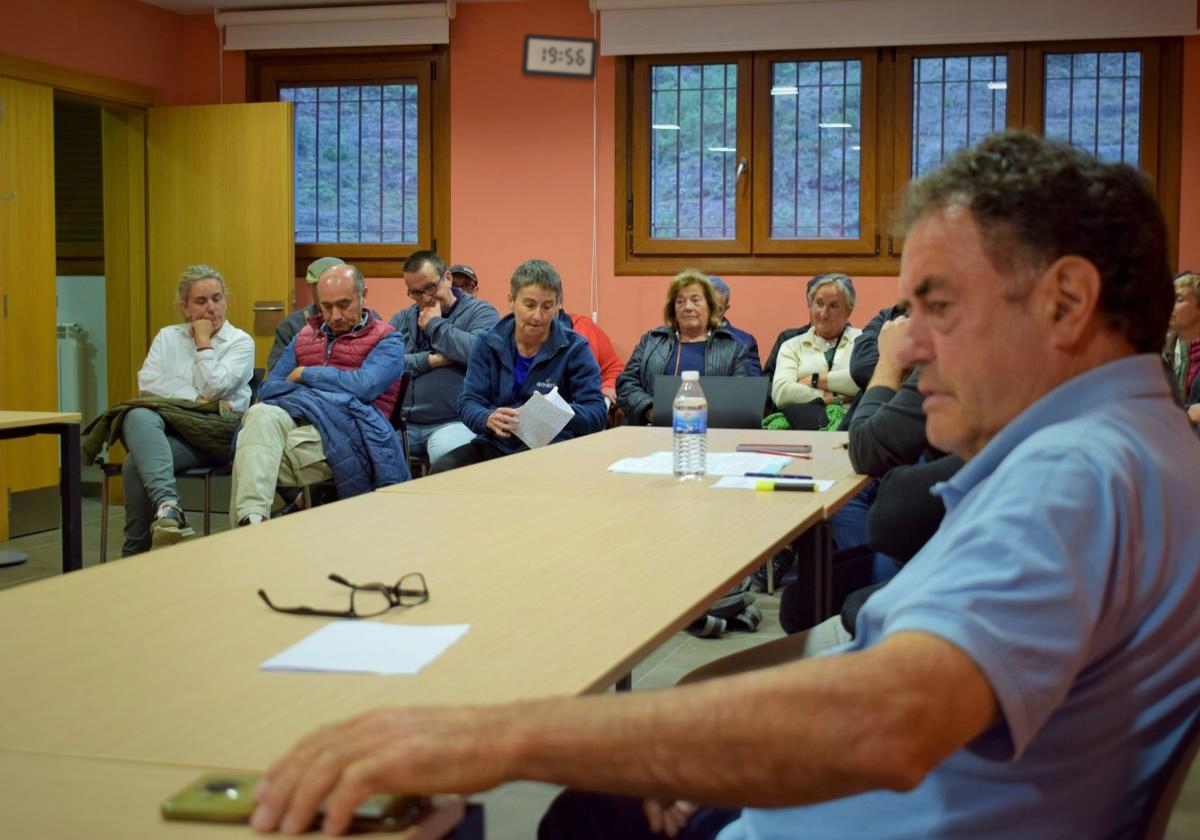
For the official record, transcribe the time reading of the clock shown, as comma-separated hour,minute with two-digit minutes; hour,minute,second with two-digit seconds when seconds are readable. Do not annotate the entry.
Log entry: 19,56
